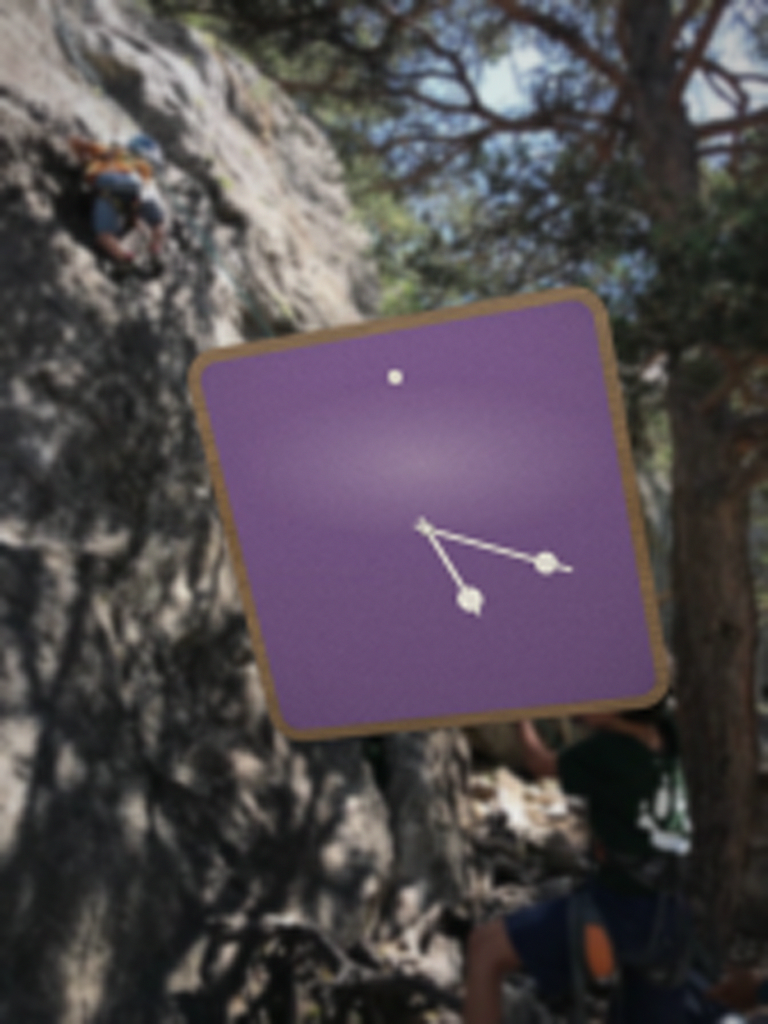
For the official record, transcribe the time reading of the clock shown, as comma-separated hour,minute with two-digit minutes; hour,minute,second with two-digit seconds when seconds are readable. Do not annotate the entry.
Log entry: 5,19
